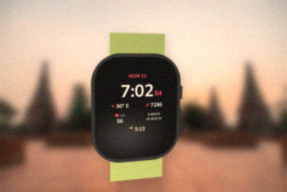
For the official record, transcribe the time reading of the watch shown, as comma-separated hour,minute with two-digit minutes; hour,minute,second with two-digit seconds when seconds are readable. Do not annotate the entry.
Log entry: 7,02
